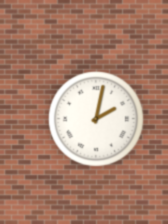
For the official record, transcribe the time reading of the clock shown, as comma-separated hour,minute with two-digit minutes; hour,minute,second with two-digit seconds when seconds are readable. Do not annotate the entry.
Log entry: 2,02
